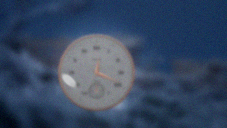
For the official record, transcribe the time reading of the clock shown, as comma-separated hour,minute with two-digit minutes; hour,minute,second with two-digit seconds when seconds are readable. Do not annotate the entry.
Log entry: 12,19
